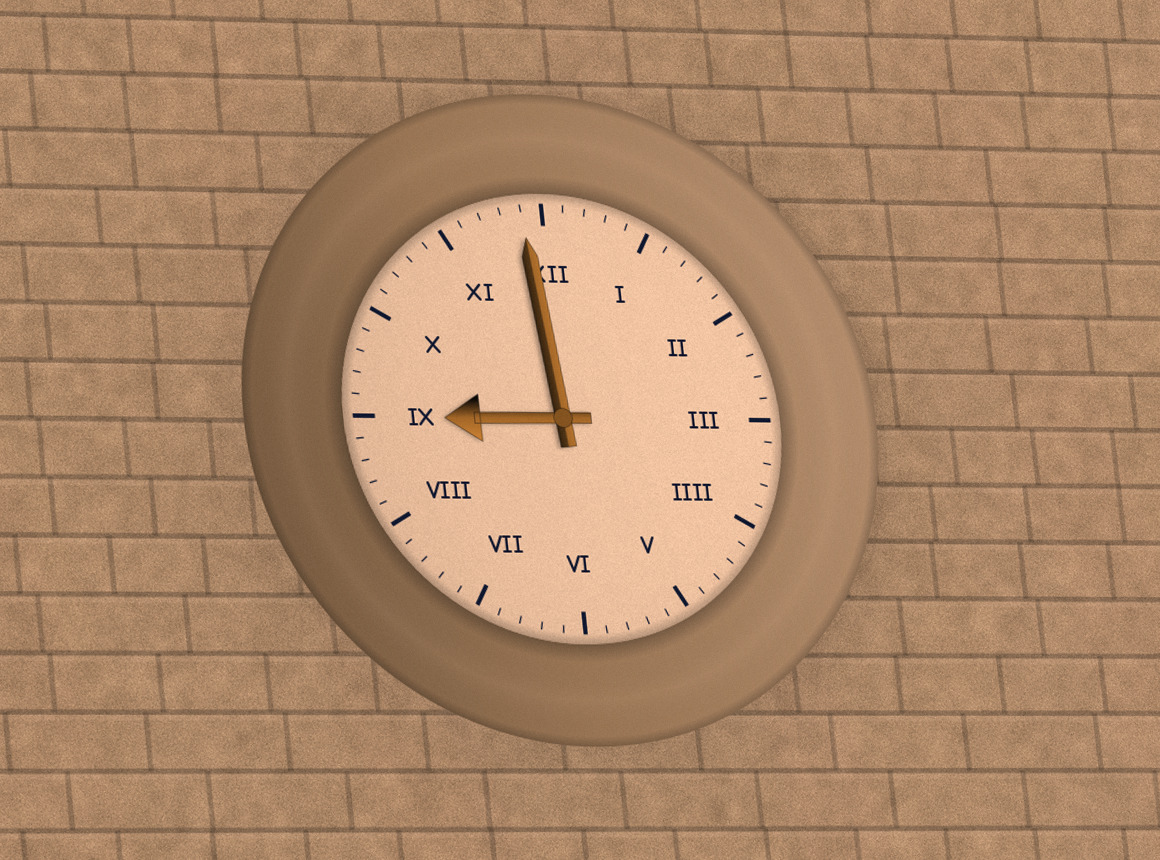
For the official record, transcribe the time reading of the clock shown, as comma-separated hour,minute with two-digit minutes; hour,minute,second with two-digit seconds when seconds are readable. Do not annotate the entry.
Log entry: 8,59
